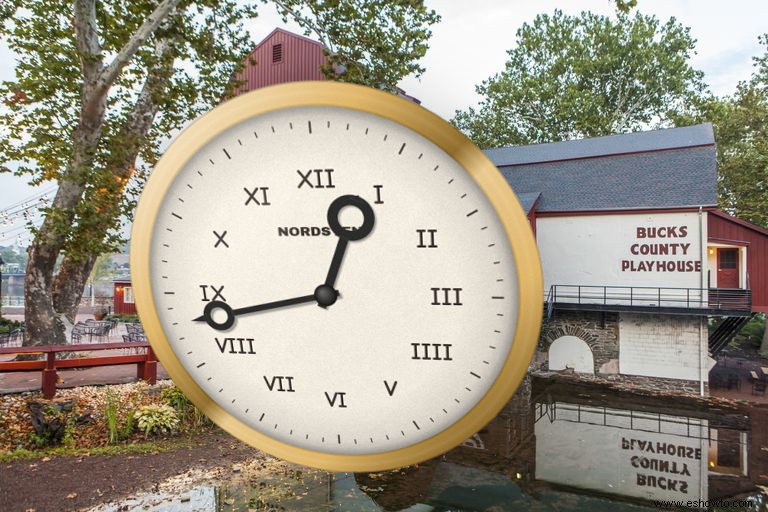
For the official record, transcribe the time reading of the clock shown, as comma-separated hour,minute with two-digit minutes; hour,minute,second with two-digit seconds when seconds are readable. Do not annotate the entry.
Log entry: 12,43
